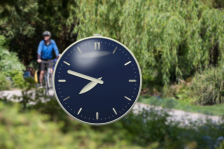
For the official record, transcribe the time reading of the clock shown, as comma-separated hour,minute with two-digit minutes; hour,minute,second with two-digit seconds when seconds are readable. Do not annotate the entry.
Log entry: 7,48
